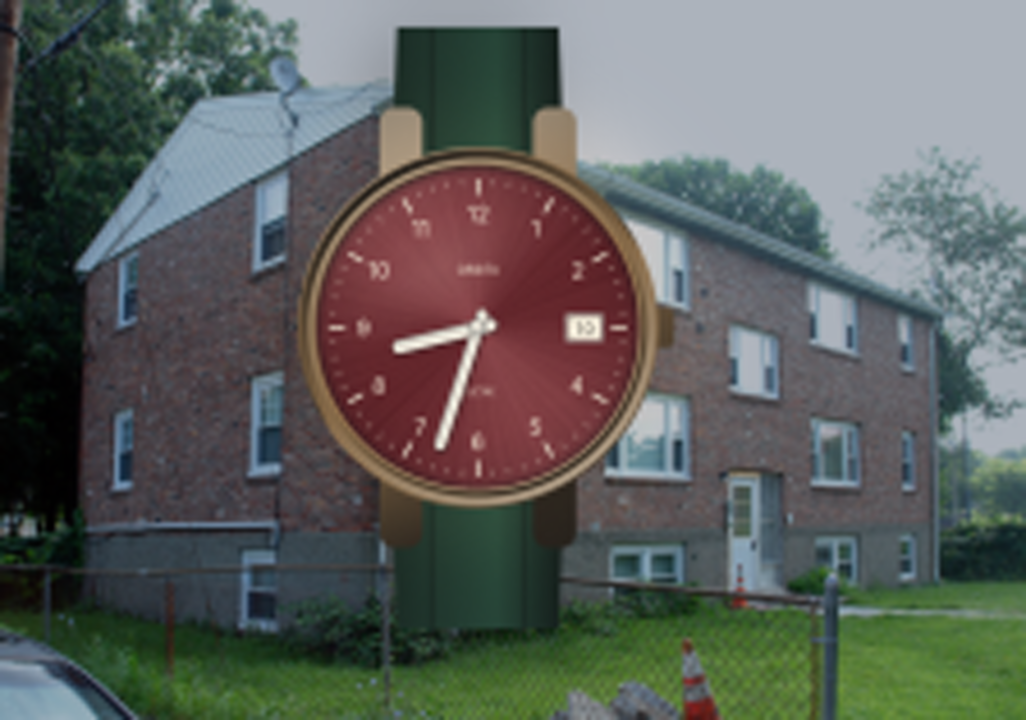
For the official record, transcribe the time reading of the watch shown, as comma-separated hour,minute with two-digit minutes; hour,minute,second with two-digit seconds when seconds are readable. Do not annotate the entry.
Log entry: 8,33
